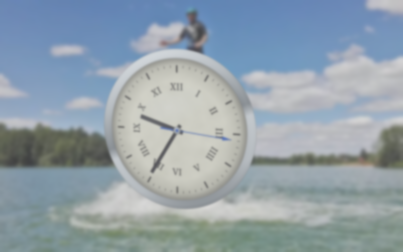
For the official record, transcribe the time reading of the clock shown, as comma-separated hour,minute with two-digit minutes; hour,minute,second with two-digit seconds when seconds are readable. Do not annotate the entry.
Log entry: 9,35,16
